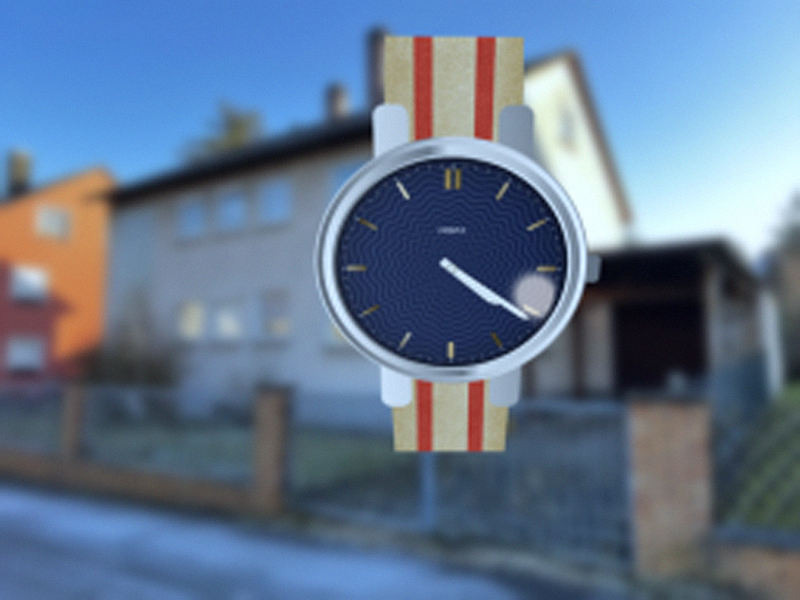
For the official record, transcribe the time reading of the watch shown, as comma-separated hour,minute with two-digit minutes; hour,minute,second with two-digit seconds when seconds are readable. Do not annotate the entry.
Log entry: 4,21
